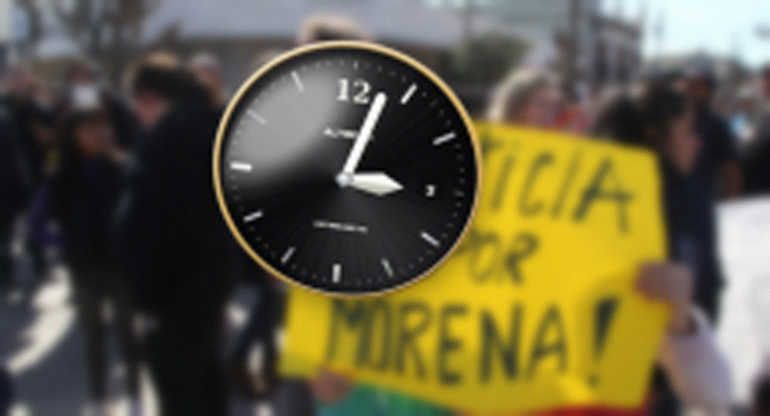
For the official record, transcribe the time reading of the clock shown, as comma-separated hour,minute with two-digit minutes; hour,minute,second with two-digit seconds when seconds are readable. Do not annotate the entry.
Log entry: 3,03
